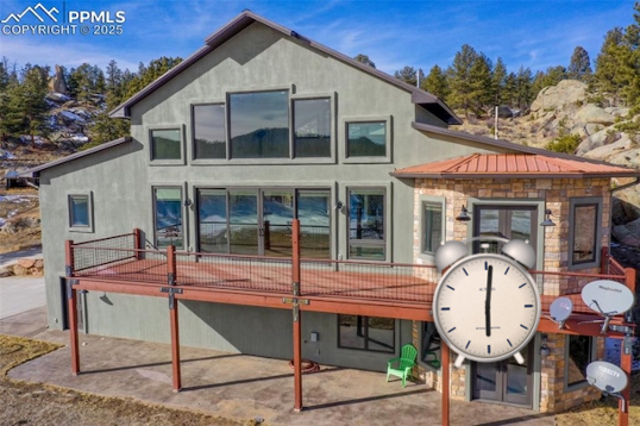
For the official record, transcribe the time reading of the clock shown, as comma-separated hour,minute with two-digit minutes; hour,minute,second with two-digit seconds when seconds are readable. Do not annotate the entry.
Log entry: 6,01
